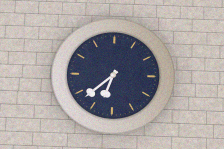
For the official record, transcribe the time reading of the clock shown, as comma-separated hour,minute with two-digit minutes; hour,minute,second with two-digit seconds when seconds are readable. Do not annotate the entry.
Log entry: 6,38
